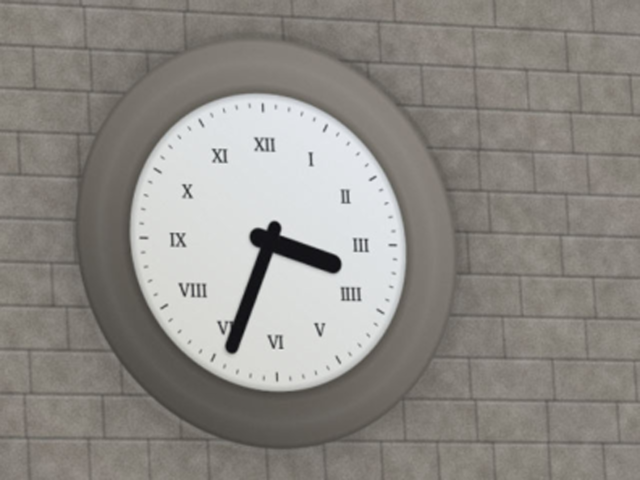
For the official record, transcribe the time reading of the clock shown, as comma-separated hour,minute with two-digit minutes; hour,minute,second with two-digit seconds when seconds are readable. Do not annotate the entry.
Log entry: 3,34
